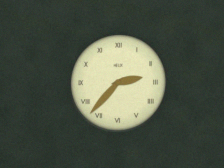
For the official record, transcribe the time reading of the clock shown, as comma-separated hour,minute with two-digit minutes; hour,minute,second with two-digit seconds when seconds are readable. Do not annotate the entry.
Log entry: 2,37
